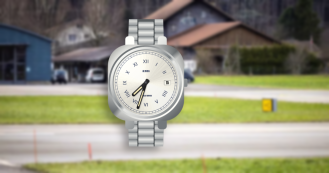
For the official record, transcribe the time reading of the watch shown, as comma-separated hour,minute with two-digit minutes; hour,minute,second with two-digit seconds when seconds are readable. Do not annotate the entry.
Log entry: 7,33
